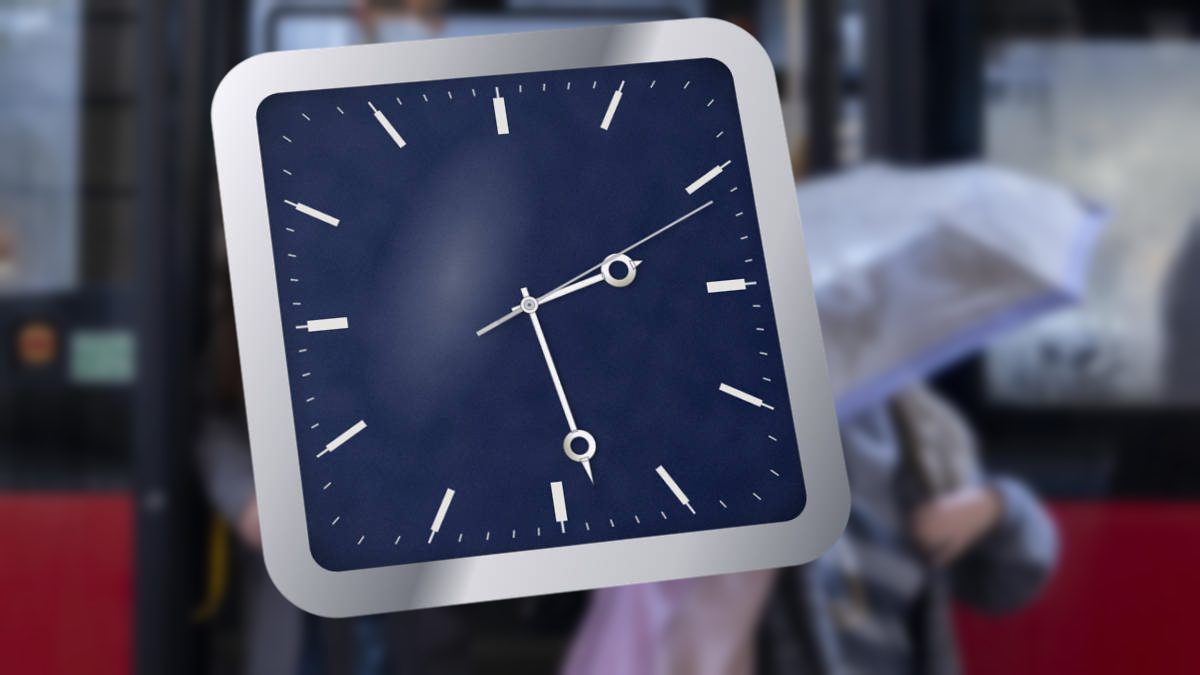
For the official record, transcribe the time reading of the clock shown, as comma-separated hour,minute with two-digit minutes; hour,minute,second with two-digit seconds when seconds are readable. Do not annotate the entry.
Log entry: 2,28,11
